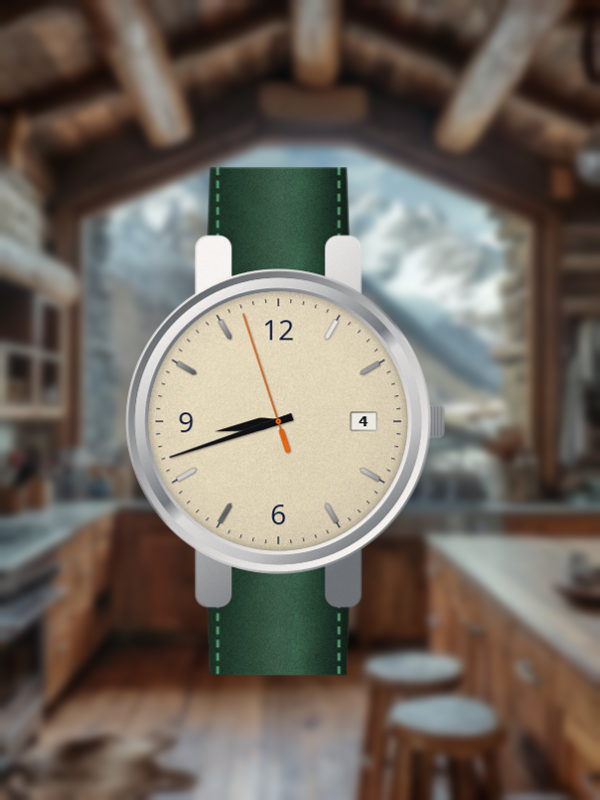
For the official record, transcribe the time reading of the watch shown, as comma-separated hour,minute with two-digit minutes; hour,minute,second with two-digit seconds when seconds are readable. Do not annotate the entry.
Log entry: 8,41,57
